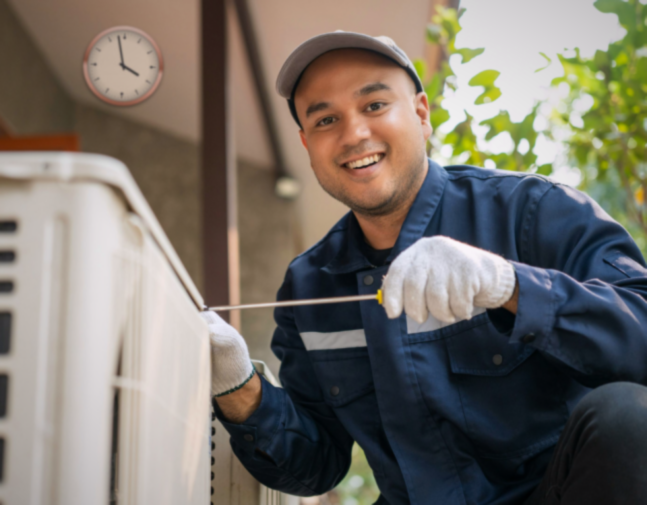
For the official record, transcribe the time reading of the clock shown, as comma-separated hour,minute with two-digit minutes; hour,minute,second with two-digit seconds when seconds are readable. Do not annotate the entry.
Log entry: 3,58
